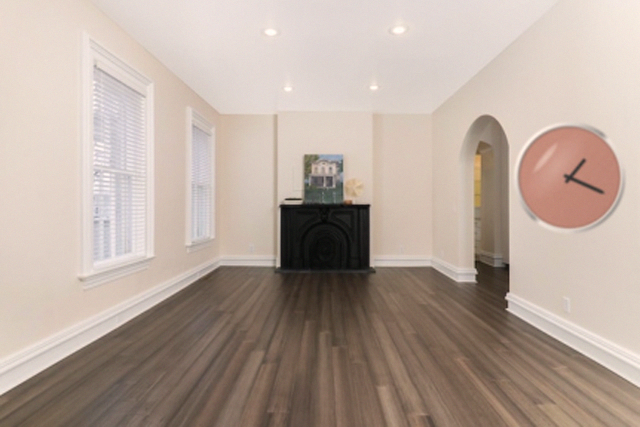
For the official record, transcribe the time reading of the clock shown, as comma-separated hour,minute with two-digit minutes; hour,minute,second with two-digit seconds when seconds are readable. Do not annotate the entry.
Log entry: 1,19
